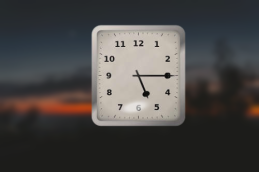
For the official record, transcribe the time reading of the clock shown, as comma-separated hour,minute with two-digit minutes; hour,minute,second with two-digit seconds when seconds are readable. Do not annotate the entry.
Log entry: 5,15
